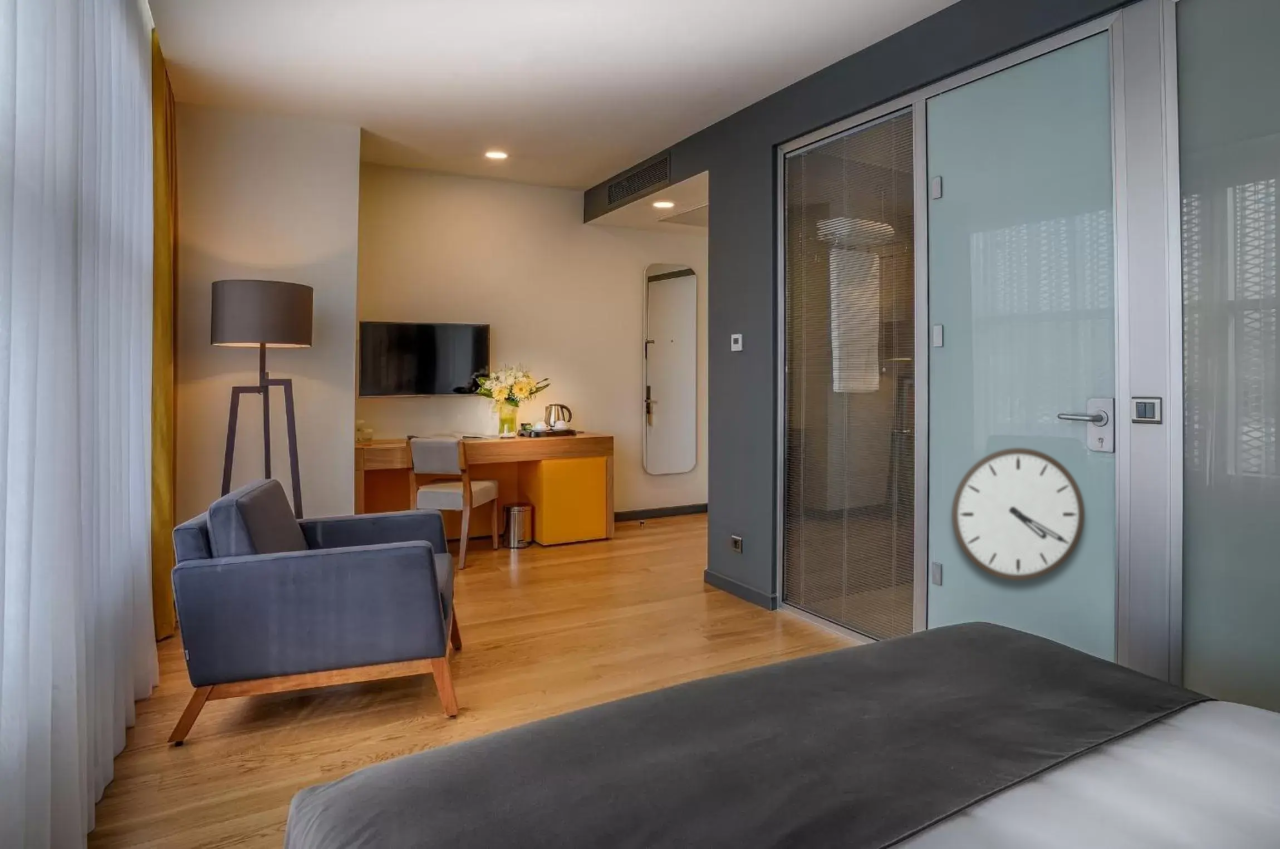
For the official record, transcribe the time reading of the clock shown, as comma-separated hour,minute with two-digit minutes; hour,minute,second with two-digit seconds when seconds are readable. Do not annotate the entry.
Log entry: 4,20
